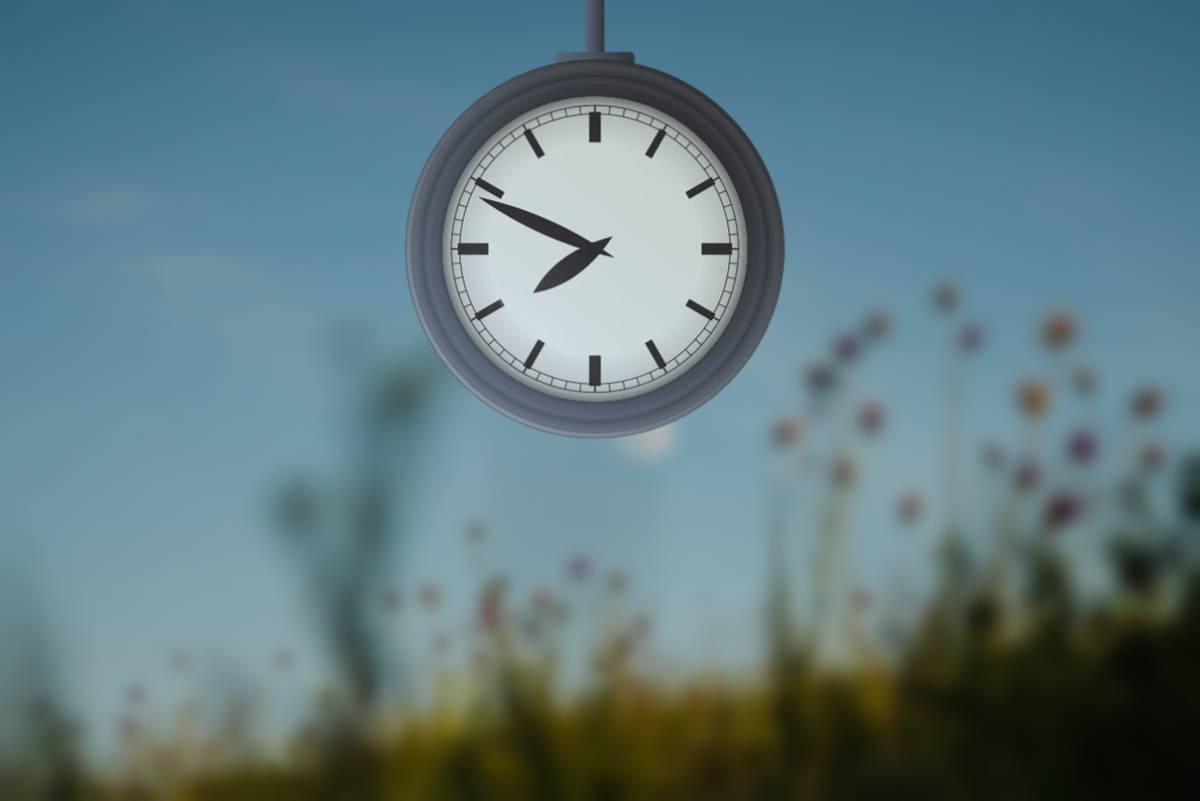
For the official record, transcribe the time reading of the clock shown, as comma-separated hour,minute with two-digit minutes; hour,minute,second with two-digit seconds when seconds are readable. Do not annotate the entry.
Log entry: 7,49
